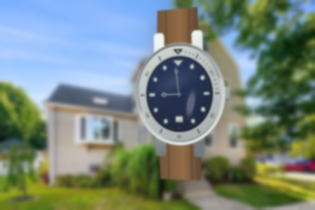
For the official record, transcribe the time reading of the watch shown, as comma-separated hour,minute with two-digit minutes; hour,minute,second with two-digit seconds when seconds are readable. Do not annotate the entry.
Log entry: 8,59
